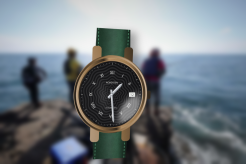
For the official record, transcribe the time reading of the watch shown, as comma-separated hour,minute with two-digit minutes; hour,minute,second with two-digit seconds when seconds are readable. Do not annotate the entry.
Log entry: 1,29
